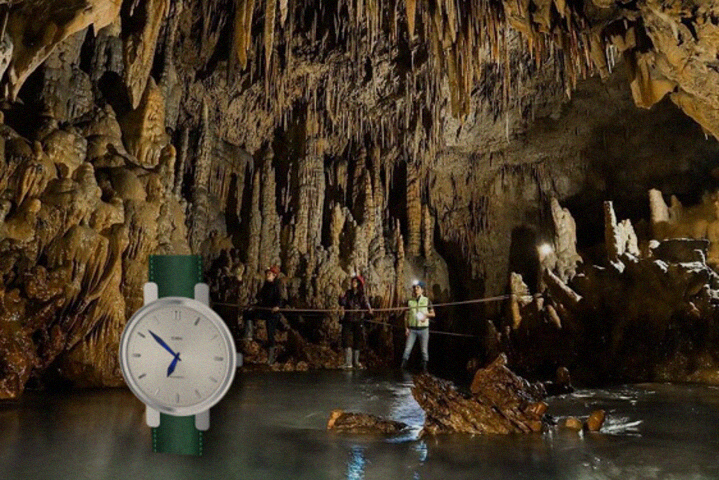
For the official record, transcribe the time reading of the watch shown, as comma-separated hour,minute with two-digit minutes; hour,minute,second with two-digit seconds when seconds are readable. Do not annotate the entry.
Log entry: 6,52
